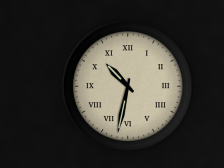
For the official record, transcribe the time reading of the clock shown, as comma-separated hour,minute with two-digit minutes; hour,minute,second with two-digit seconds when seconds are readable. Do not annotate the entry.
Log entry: 10,32
